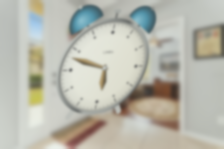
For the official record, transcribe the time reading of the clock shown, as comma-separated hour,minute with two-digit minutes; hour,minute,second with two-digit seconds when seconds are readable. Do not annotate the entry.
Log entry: 5,48
